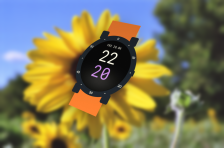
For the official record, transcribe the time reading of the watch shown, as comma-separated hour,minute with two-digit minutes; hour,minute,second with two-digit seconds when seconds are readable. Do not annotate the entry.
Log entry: 22,20
